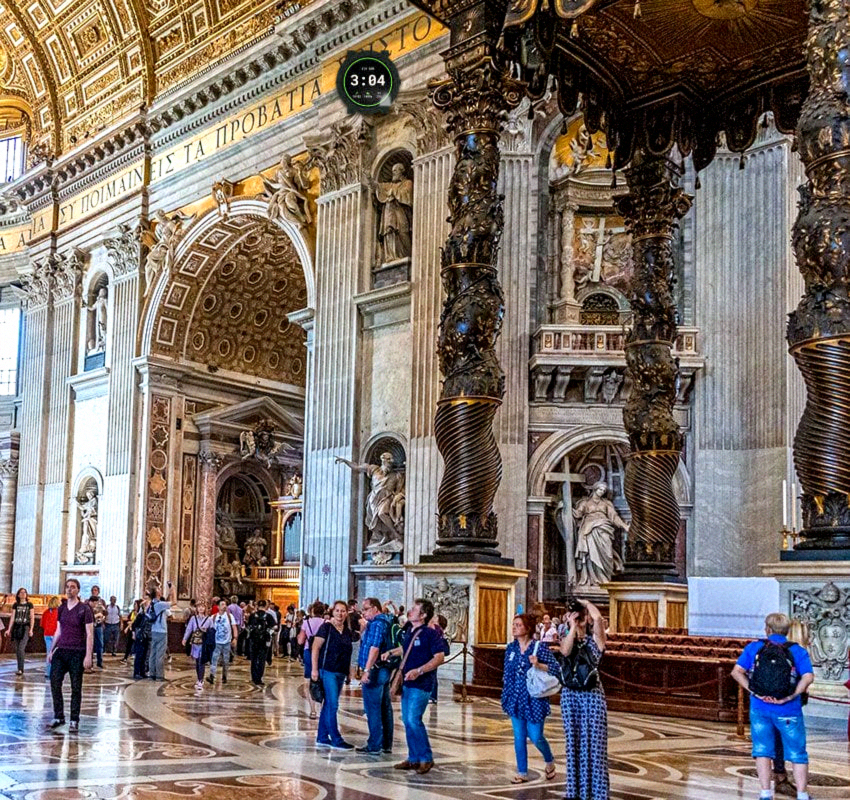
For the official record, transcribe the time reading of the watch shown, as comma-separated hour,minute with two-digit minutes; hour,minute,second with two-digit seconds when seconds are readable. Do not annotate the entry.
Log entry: 3,04
